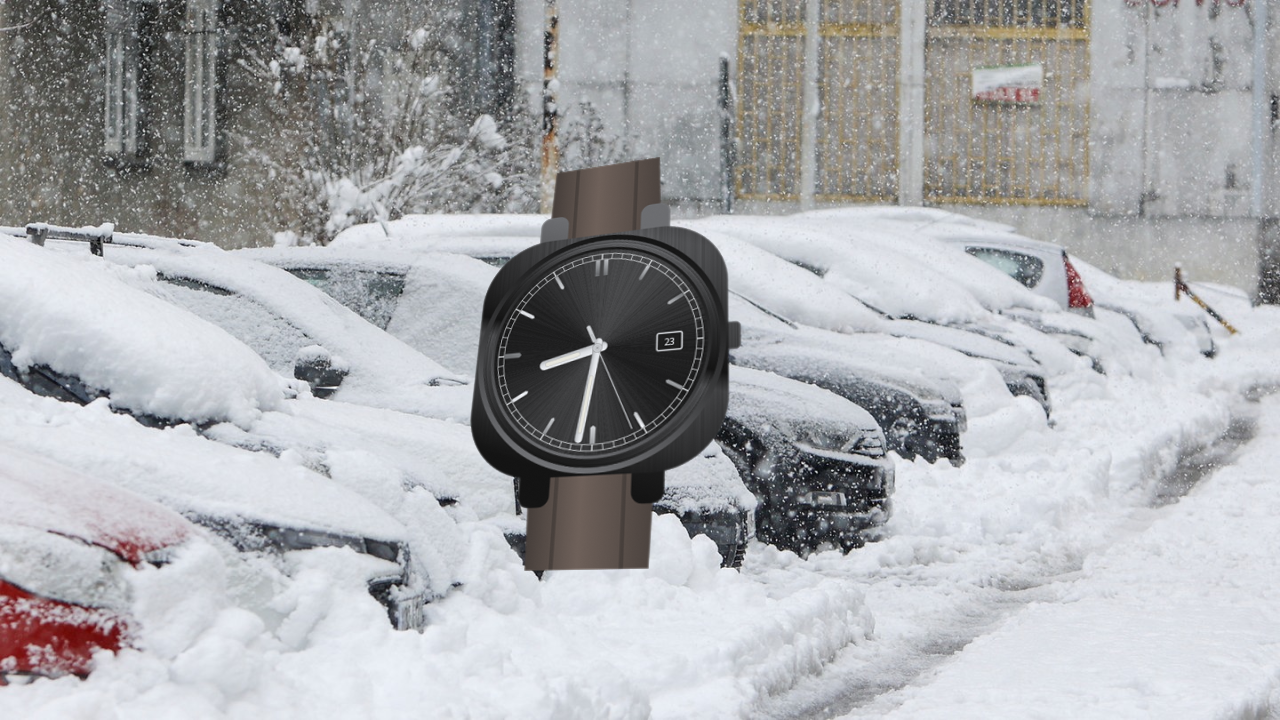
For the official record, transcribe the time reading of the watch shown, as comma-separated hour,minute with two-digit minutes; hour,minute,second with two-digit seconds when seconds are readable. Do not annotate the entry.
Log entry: 8,31,26
